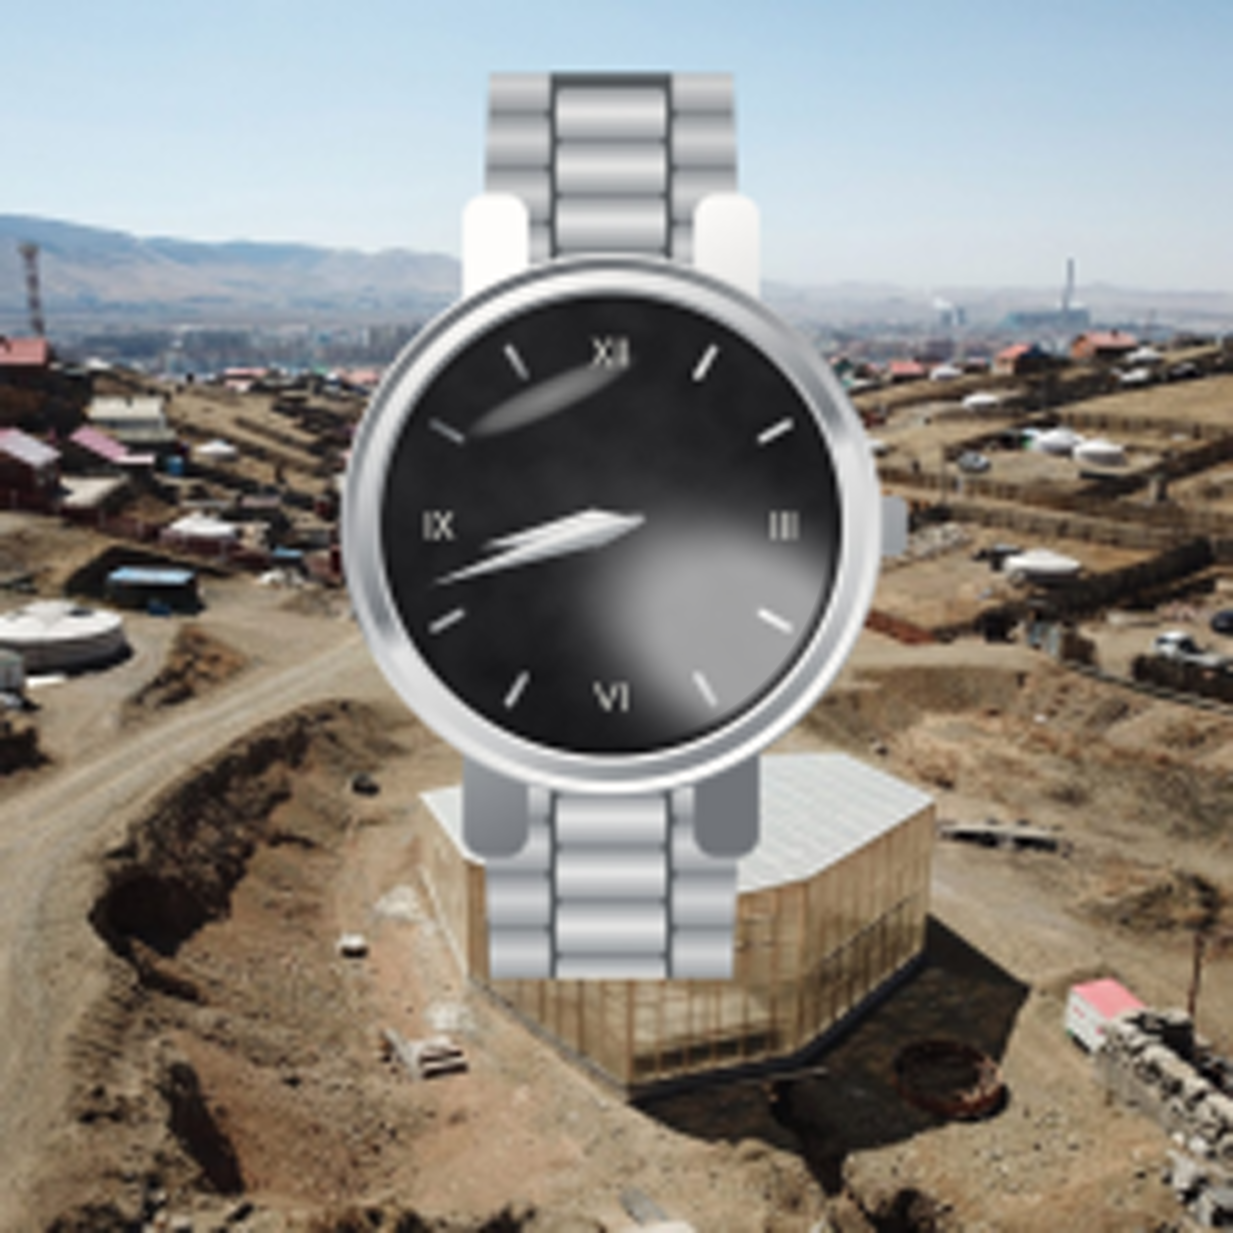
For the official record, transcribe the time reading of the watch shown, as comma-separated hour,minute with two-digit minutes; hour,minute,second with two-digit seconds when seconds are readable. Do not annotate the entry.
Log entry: 8,42
